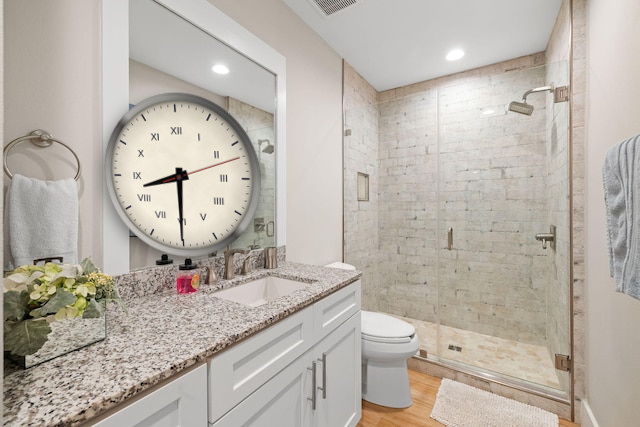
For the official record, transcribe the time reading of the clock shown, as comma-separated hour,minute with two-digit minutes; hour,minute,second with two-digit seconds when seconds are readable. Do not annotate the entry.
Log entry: 8,30,12
